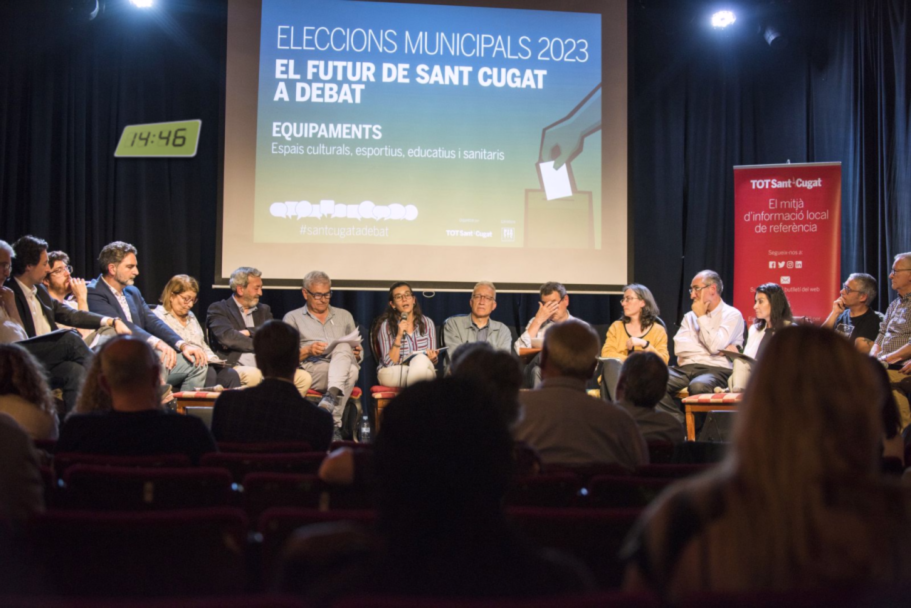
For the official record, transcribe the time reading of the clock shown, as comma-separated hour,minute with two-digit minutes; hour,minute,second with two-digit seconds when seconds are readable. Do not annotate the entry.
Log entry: 14,46
